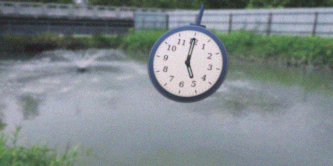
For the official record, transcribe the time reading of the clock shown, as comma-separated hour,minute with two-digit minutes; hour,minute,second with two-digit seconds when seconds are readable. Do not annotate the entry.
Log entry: 5,00
